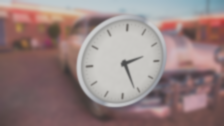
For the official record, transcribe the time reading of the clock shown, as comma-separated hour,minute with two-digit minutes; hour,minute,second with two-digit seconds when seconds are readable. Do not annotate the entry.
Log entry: 2,26
